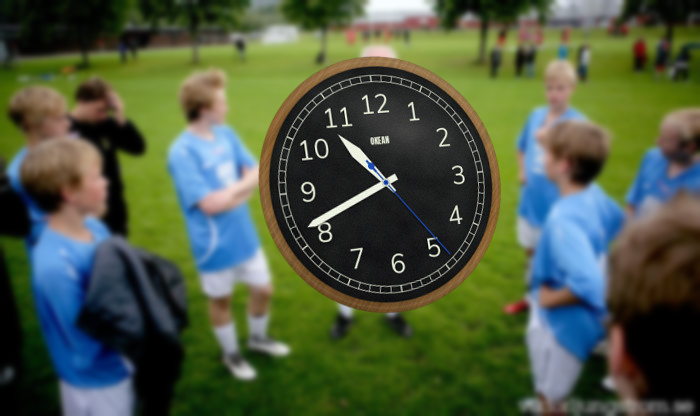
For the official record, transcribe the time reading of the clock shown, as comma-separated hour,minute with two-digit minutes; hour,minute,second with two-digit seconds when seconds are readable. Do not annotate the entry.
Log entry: 10,41,24
